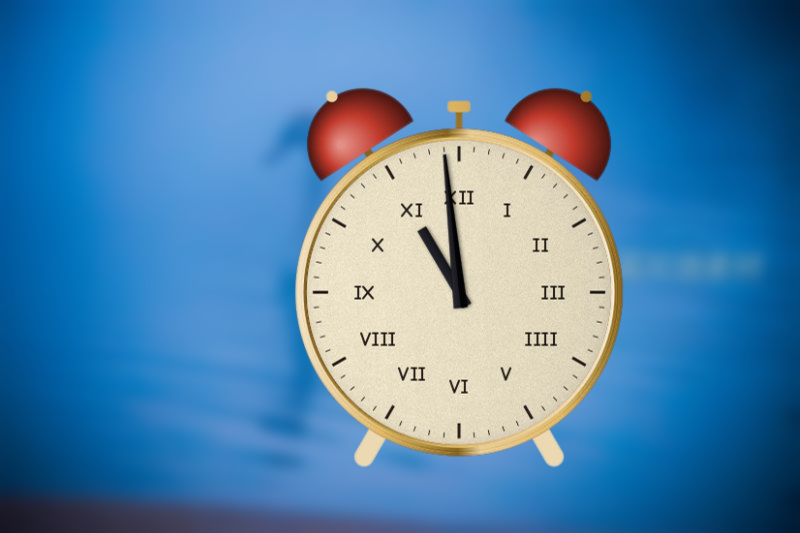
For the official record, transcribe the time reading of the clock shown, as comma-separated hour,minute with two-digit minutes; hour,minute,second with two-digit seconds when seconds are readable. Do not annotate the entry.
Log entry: 10,59
